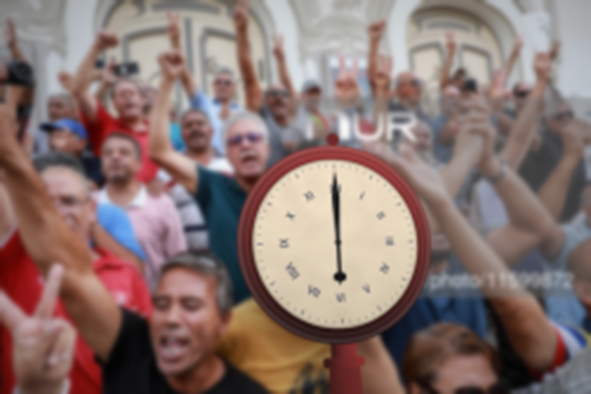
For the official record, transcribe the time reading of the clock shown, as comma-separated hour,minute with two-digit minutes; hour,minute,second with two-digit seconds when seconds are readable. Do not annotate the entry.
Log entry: 6,00
